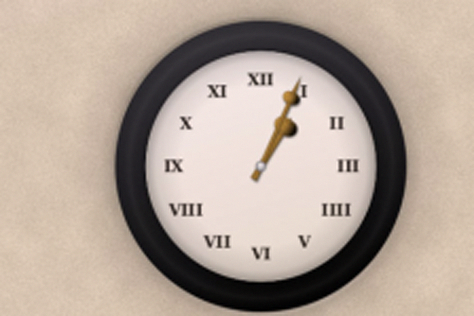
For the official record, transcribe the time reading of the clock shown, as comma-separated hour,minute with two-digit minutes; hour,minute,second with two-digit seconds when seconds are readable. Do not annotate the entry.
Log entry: 1,04
